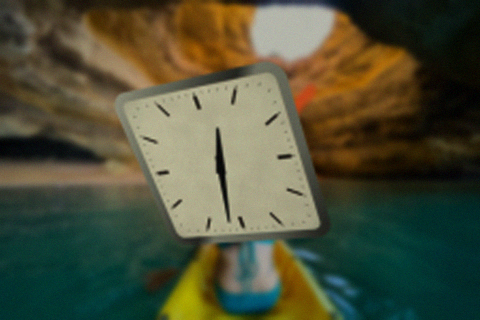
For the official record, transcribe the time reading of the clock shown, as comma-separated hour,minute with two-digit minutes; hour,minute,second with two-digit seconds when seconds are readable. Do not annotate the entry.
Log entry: 12,32
